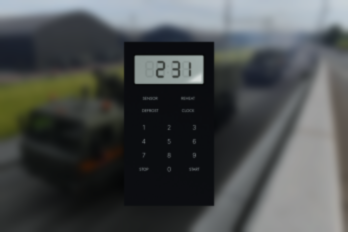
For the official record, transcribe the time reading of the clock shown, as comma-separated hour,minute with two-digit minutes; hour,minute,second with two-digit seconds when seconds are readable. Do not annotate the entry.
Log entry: 2,31
